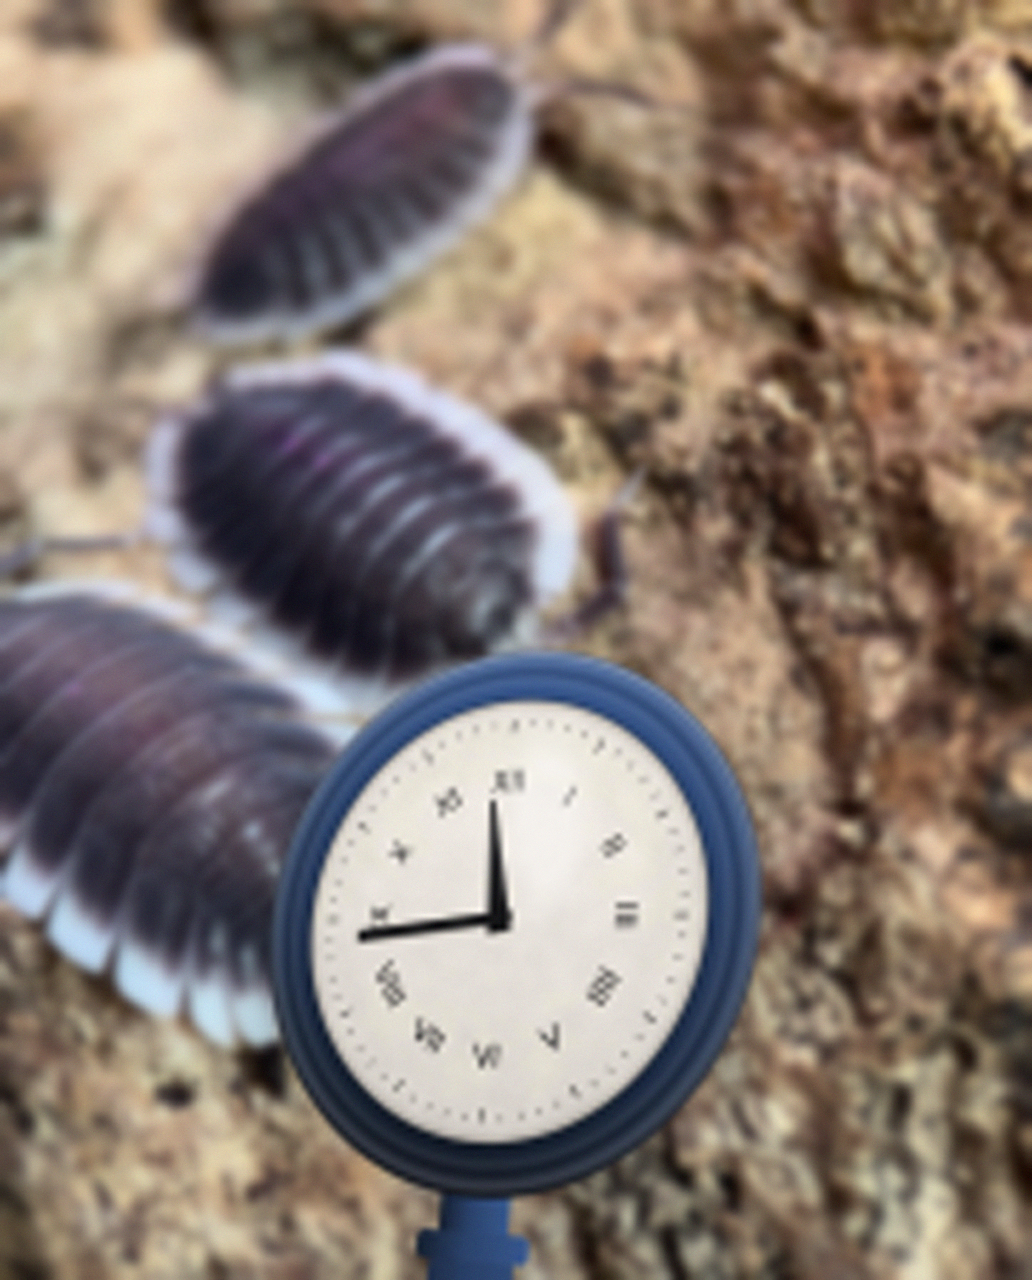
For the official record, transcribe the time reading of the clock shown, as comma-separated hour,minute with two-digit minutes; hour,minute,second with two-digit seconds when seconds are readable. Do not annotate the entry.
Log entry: 11,44
